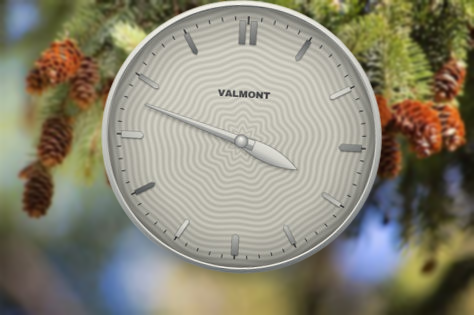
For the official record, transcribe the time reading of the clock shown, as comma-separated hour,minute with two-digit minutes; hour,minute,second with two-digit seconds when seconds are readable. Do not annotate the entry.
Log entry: 3,48
